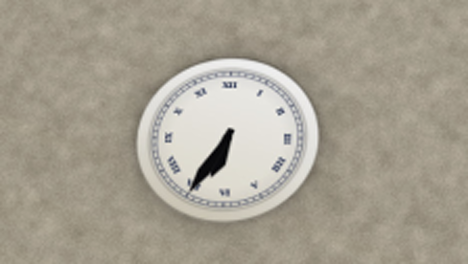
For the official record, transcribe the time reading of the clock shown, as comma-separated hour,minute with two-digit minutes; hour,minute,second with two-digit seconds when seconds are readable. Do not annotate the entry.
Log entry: 6,35
